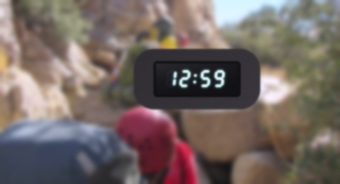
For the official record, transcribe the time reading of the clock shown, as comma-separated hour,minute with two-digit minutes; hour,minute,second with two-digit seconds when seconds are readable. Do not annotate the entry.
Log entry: 12,59
